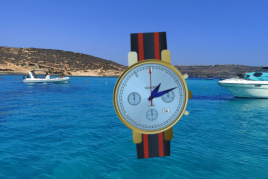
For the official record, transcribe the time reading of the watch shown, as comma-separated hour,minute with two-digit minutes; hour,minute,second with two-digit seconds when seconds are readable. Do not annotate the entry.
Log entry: 1,12
